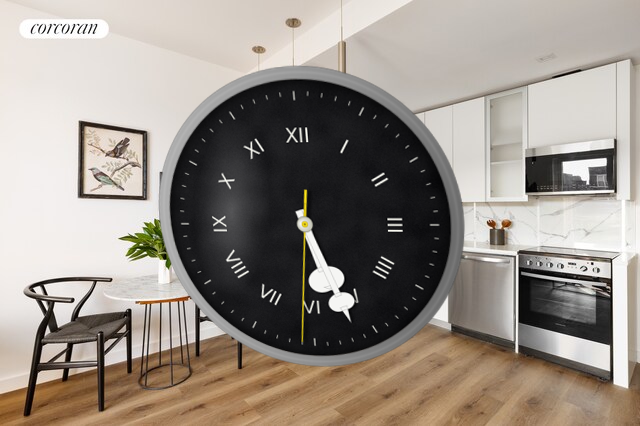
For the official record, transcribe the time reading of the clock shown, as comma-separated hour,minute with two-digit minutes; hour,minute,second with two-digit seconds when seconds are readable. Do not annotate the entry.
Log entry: 5,26,31
